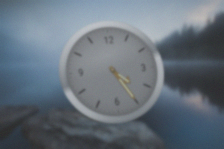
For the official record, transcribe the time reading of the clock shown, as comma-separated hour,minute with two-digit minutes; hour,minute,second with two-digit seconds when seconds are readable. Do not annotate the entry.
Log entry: 4,25
